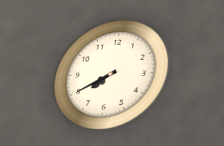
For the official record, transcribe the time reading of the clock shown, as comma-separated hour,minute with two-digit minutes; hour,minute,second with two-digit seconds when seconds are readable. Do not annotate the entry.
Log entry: 7,40
